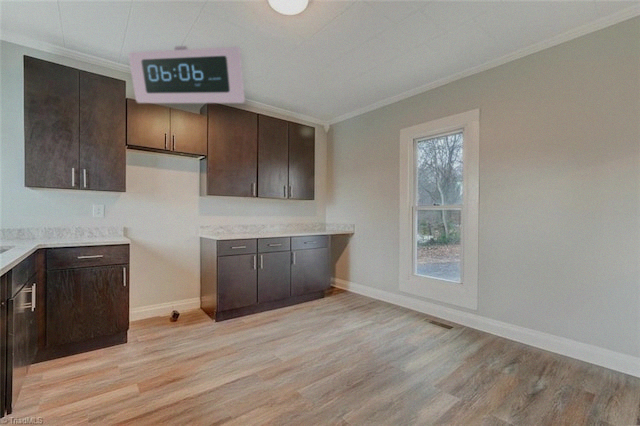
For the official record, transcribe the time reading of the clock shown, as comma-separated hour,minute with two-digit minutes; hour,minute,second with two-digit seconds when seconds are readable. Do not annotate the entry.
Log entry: 6,06
